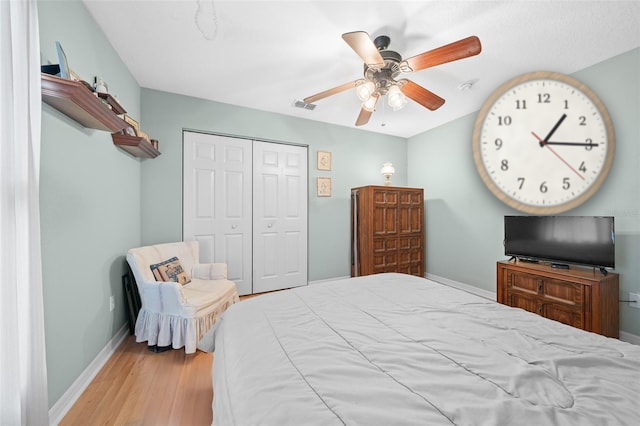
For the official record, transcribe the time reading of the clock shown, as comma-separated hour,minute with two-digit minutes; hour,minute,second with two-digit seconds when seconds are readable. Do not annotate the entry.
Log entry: 1,15,22
